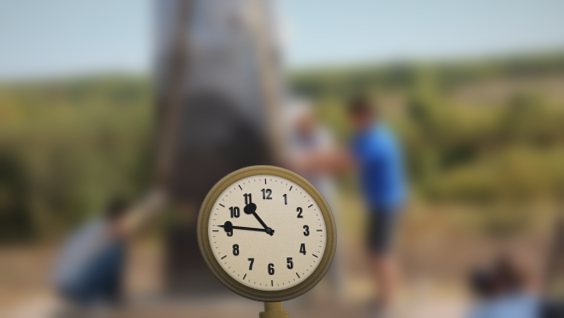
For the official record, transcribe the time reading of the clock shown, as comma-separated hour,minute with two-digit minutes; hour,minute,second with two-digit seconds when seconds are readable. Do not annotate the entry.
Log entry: 10,46
